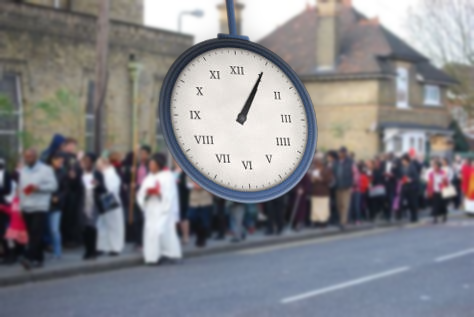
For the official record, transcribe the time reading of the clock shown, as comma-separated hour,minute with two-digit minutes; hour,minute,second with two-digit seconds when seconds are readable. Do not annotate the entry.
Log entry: 1,05
